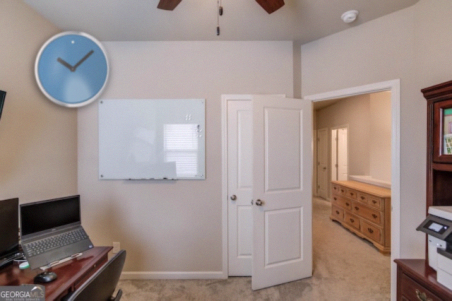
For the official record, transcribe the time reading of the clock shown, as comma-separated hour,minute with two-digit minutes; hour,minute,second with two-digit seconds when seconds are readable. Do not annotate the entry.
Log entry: 10,08
